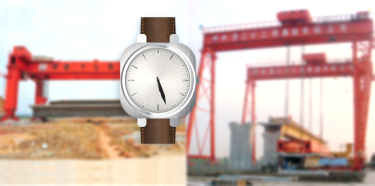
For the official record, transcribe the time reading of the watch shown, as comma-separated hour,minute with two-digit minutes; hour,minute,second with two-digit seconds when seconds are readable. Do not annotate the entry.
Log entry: 5,27
